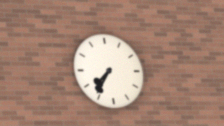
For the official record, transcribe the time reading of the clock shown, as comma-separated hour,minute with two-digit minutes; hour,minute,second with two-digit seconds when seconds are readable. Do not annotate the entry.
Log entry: 7,36
